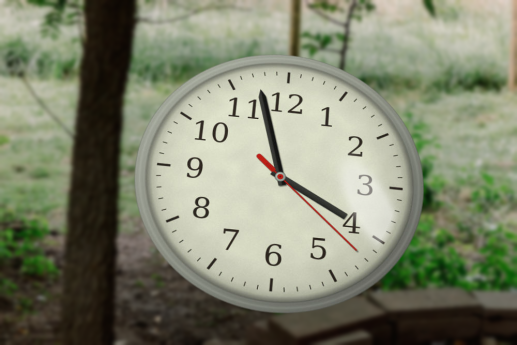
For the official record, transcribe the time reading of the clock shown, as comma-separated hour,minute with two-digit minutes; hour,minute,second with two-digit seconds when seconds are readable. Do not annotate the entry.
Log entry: 3,57,22
